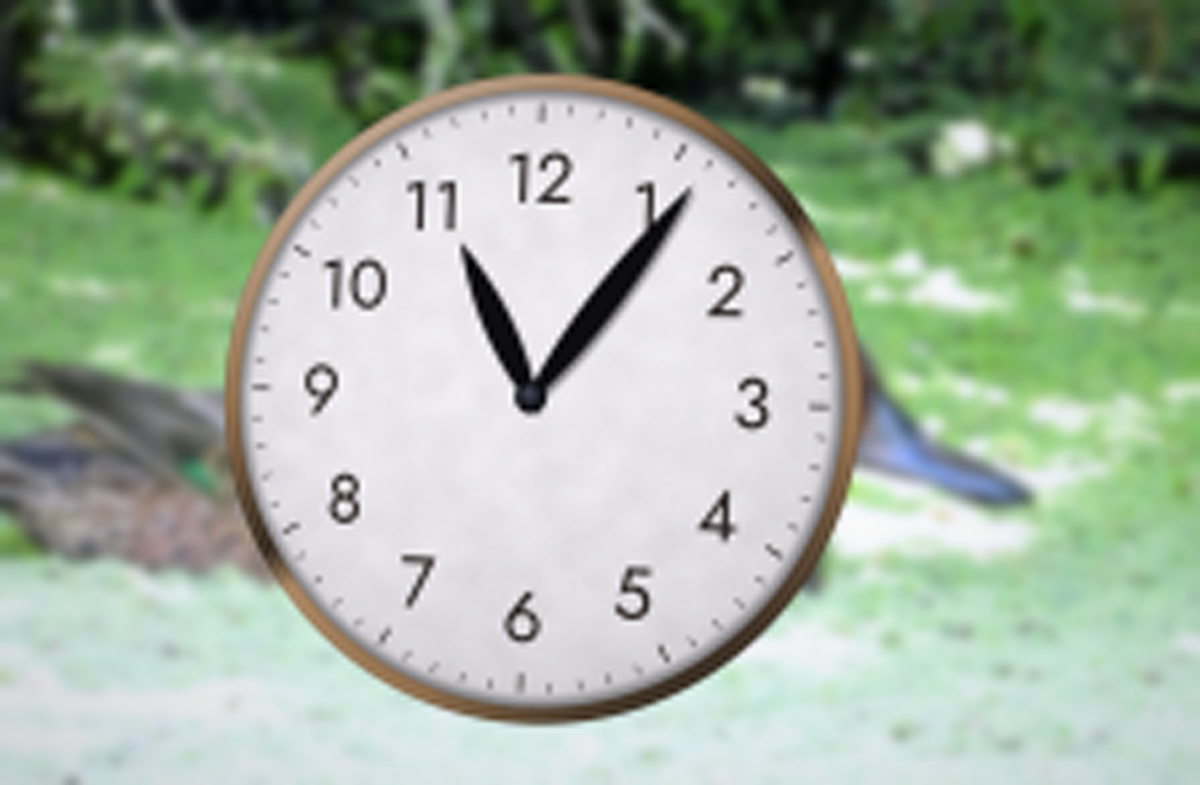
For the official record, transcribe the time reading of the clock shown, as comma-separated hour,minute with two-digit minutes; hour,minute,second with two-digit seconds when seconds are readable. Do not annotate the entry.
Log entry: 11,06
